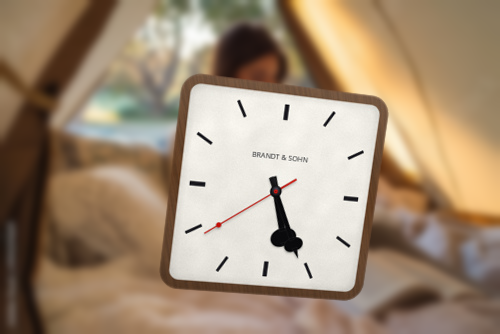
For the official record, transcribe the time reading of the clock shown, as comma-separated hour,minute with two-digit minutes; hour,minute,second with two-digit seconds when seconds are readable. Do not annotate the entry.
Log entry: 5,25,39
